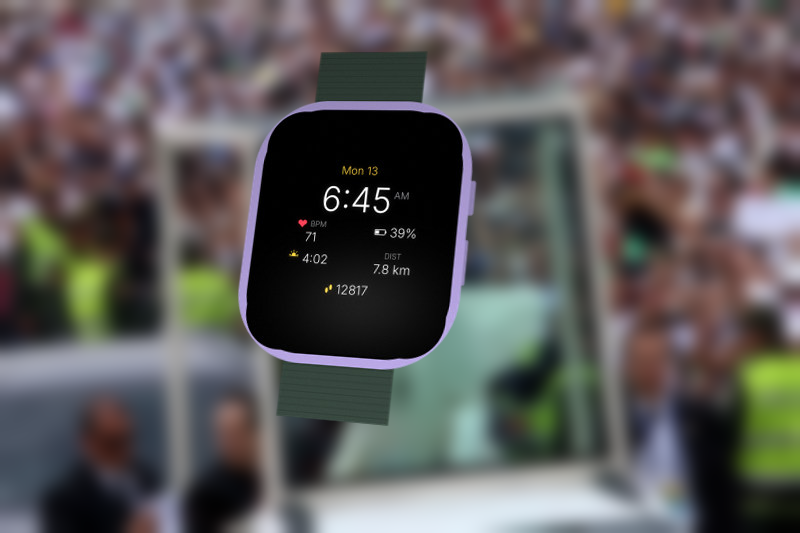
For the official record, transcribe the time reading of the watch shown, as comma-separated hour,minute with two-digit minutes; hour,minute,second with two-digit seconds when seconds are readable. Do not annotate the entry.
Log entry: 6,45
